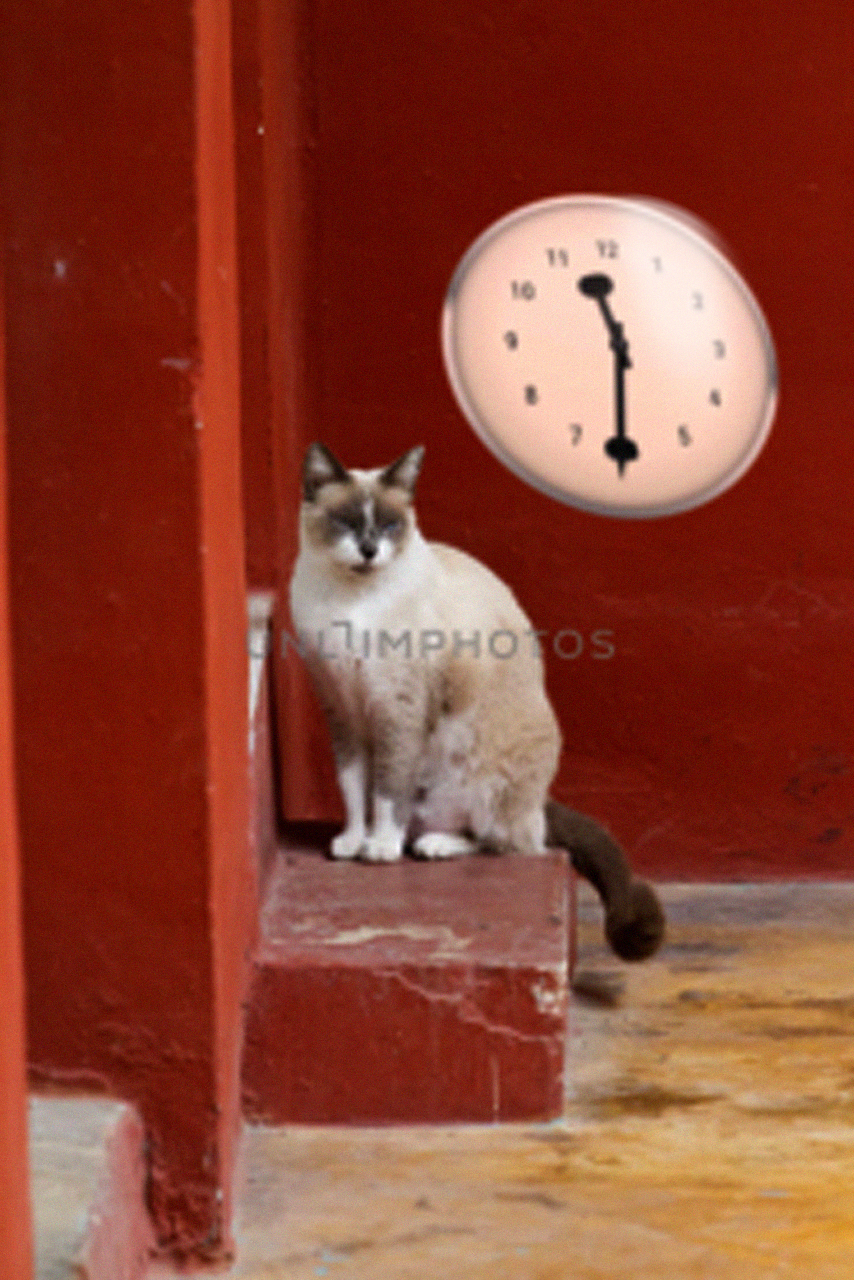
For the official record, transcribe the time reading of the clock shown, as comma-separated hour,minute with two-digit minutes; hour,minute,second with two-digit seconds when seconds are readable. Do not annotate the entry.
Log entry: 11,31
